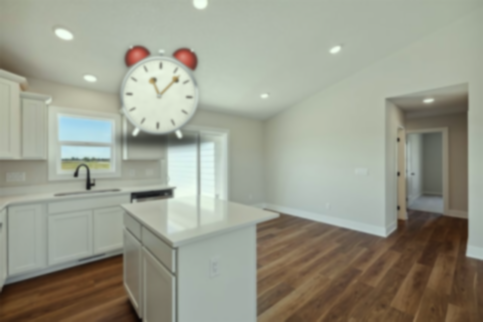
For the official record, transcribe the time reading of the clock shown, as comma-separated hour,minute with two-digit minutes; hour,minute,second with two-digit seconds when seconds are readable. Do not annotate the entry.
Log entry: 11,07
